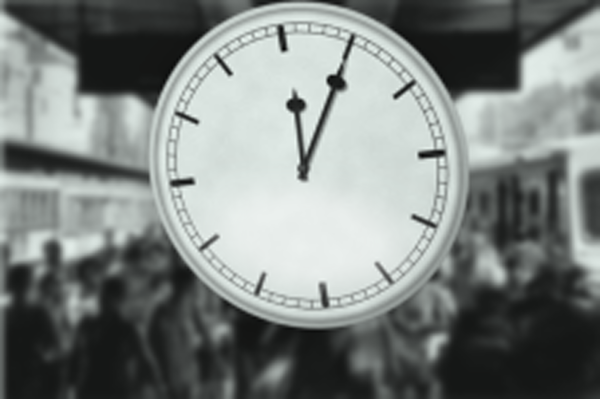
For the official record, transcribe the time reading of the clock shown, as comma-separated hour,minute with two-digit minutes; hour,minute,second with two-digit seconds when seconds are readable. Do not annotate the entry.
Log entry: 12,05
